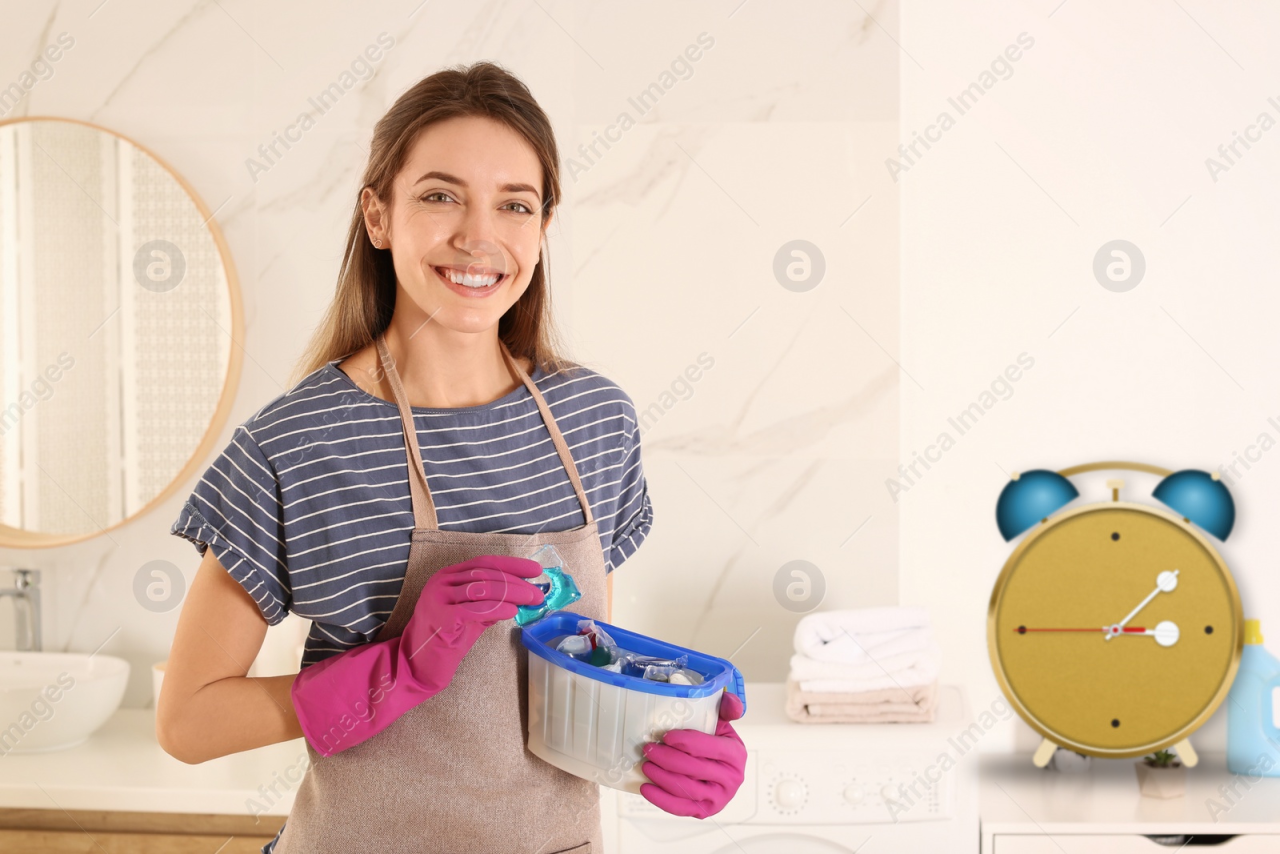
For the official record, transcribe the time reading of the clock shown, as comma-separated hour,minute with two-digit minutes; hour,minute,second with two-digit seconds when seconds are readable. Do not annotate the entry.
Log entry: 3,07,45
